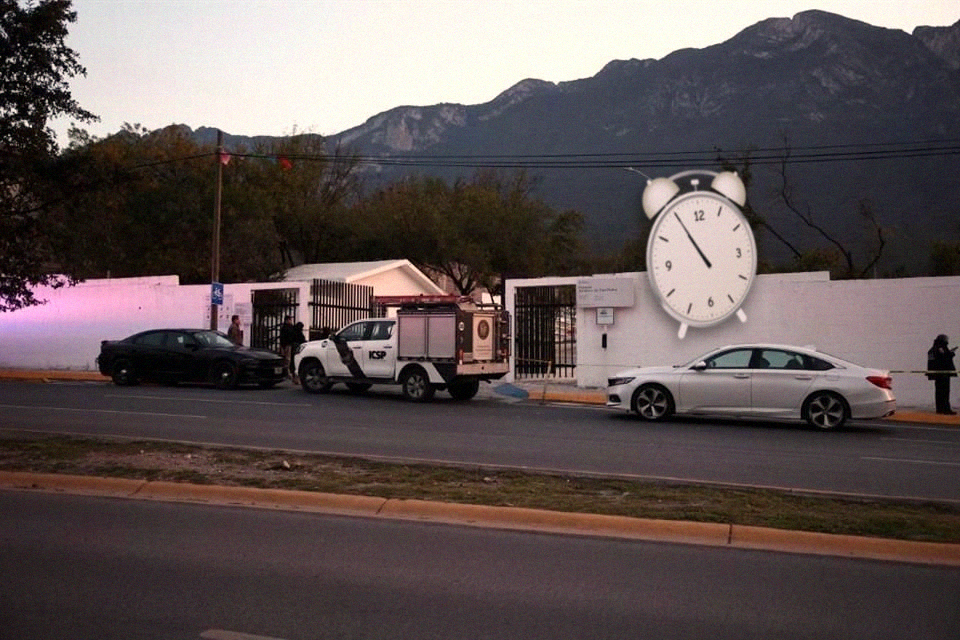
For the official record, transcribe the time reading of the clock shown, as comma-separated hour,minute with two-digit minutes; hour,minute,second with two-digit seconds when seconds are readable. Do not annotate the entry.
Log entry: 10,55
